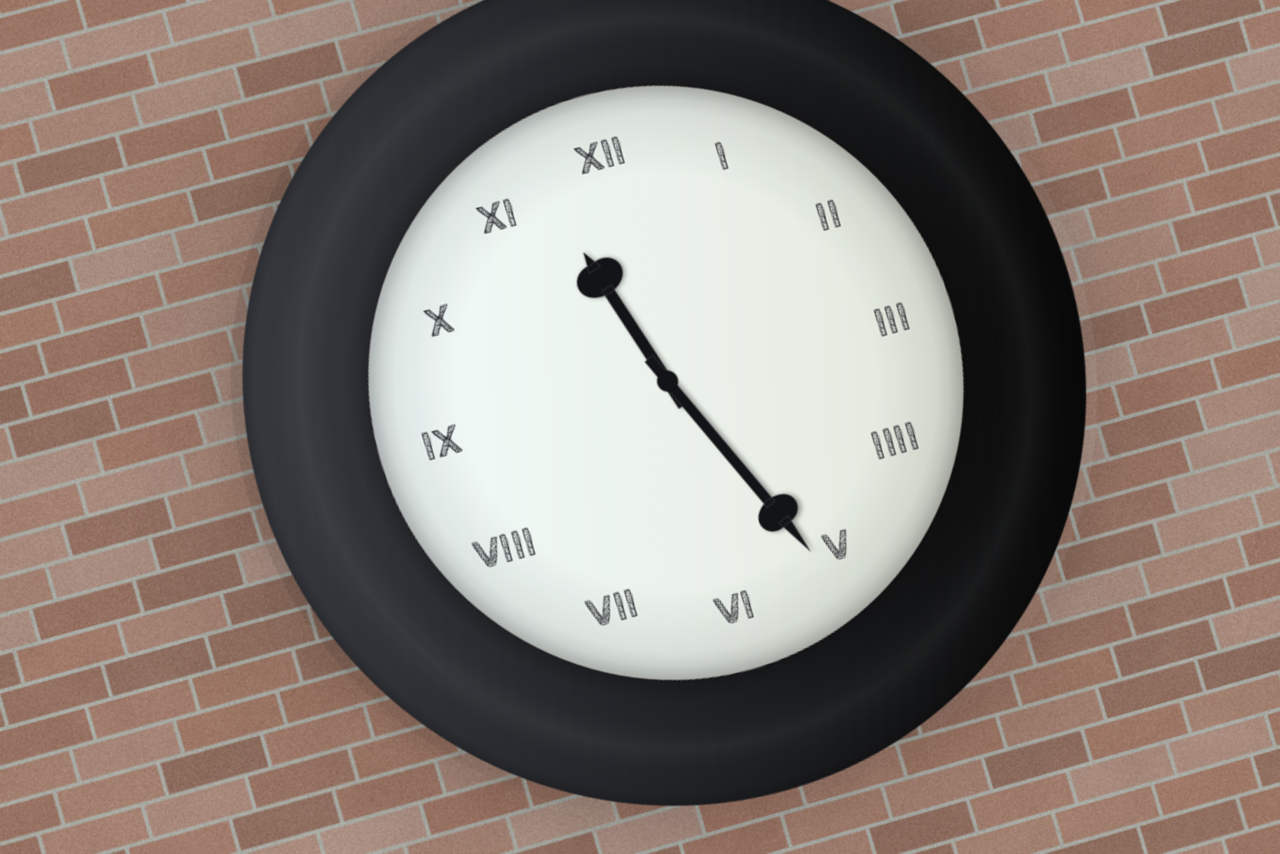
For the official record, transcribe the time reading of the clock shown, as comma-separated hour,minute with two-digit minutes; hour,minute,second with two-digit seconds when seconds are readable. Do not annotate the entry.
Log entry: 11,26
